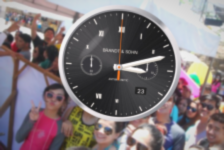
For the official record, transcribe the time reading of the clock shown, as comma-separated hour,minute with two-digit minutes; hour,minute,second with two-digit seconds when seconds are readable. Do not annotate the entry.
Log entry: 3,12
